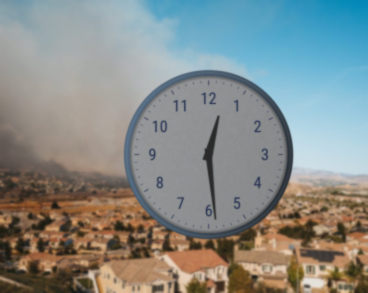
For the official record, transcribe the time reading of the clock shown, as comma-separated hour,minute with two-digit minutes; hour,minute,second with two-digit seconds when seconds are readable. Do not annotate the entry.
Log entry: 12,29
